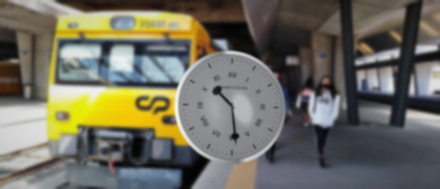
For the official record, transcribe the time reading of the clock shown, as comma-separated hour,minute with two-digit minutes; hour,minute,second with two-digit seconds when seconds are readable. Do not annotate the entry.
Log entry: 10,29
